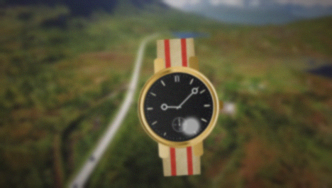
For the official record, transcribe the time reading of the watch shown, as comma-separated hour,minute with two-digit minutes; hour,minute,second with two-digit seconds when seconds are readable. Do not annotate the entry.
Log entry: 9,08
